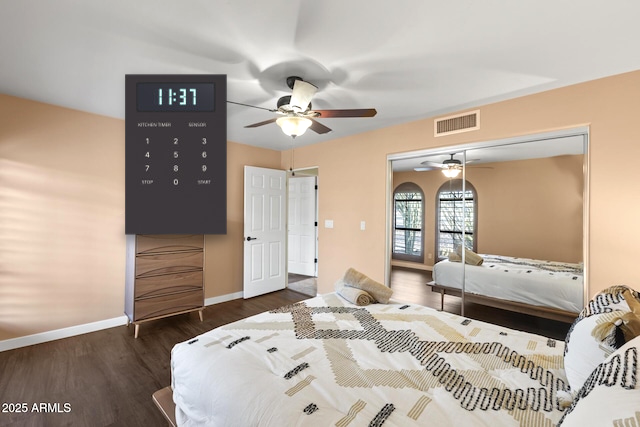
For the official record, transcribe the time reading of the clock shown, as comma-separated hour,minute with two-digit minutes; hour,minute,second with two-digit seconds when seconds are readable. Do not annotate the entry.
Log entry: 11,37
